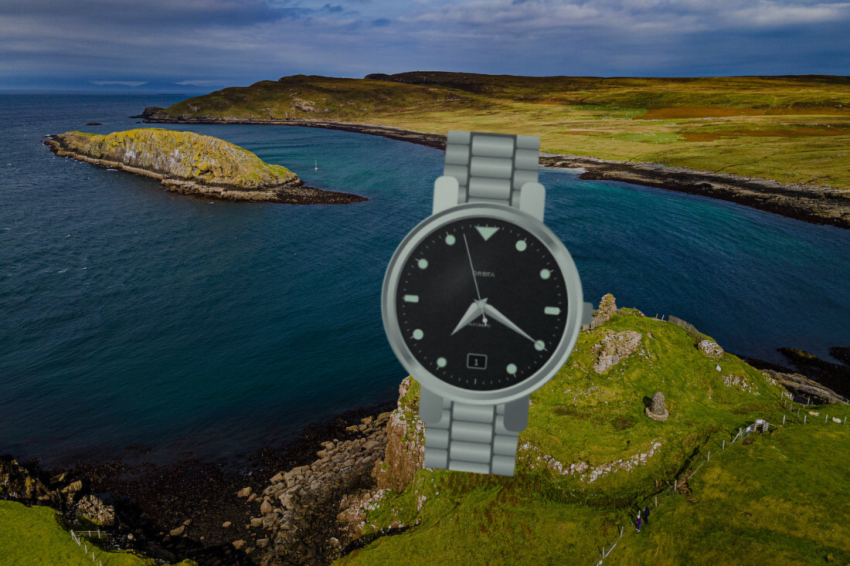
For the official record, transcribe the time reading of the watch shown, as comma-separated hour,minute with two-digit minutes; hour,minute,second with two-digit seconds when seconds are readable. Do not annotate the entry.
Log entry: 7,19,57
